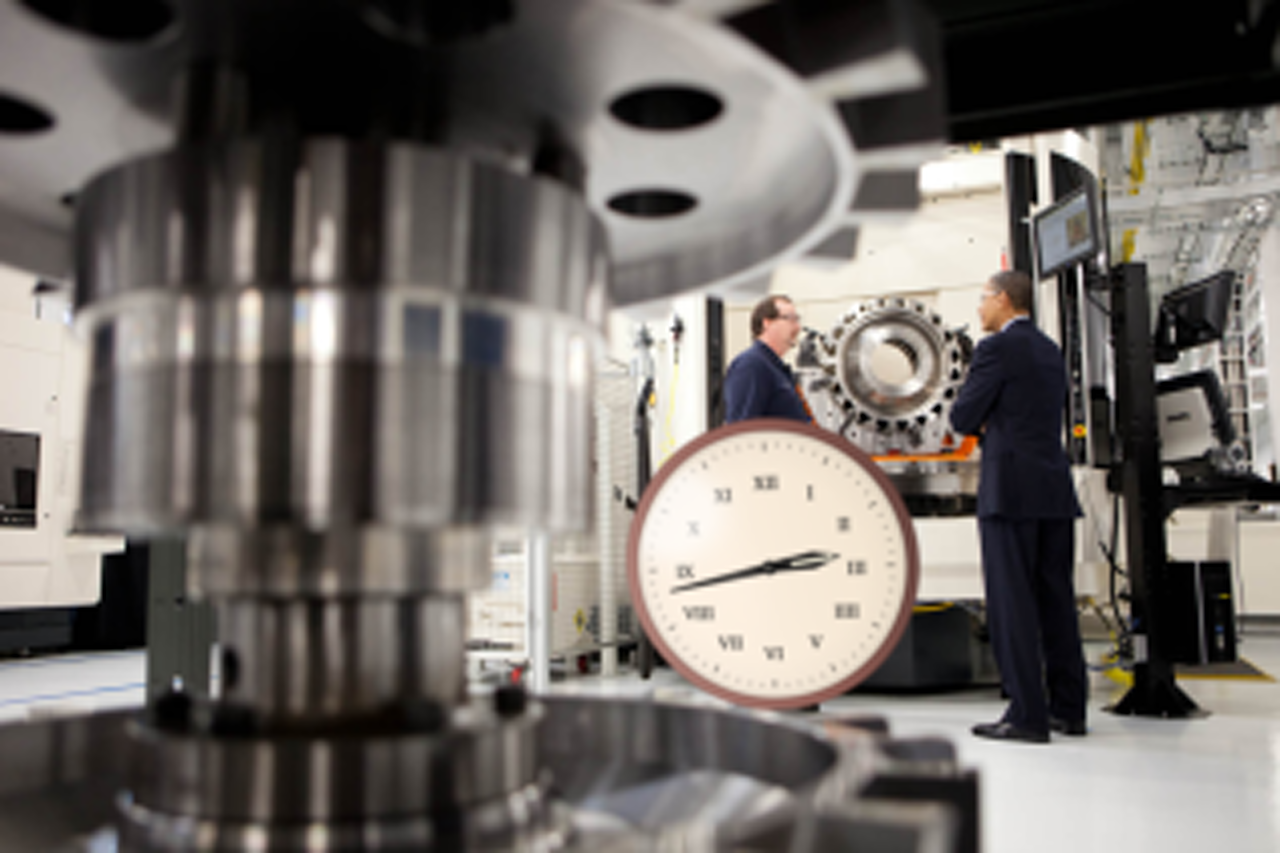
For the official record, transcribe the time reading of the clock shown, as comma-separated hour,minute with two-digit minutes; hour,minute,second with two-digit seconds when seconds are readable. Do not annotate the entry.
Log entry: 2,43
